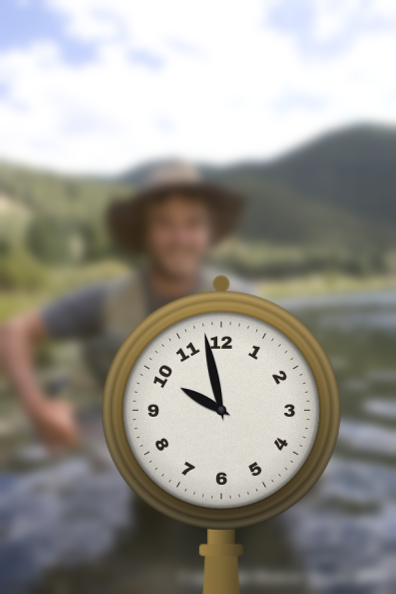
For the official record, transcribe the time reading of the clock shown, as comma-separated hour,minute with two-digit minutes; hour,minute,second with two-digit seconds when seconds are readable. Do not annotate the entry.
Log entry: 9,58
